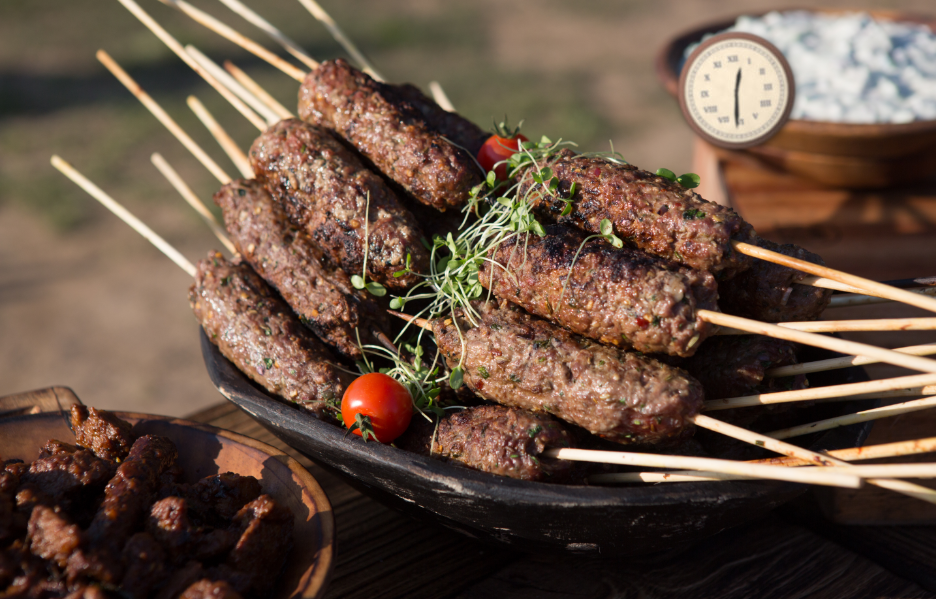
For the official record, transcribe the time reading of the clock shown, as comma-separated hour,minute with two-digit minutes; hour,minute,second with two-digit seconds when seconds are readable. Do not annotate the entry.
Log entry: 12,31
